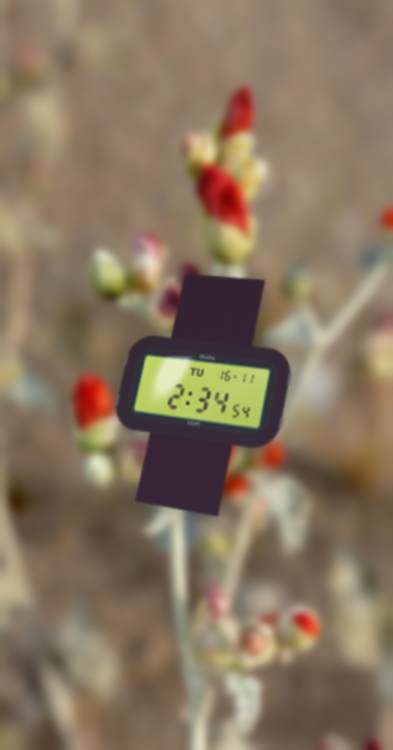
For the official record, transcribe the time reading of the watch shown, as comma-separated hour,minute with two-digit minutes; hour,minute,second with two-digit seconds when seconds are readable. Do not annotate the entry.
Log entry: 2,34,54
